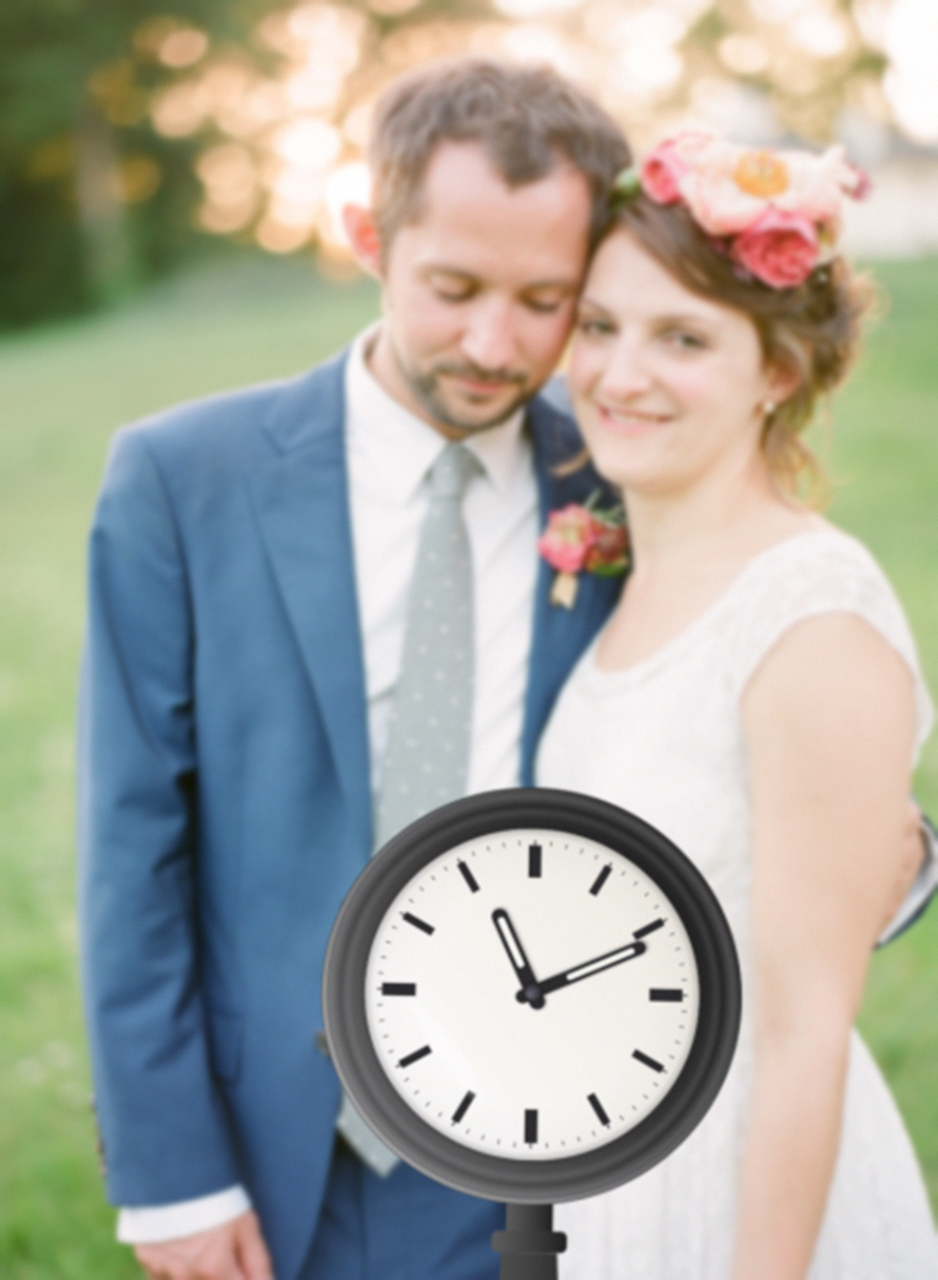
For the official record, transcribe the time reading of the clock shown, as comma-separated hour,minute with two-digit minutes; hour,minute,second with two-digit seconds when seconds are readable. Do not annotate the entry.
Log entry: 11,11
